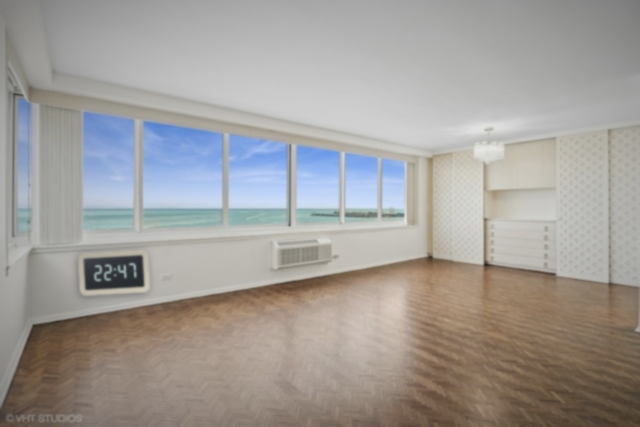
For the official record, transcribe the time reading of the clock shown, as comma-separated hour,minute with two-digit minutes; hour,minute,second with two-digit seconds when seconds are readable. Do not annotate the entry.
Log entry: 22,47
